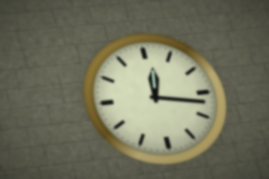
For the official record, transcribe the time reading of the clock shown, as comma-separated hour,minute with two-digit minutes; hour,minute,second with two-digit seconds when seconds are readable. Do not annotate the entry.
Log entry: 12,17
